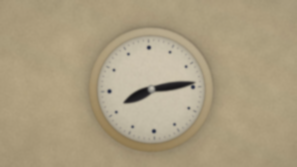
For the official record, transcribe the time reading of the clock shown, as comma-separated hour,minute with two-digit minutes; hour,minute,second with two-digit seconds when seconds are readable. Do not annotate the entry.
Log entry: 8,14
